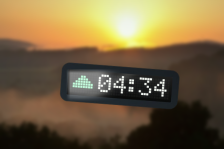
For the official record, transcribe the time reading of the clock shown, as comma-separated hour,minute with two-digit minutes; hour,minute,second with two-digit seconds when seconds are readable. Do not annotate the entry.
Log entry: 4,34
